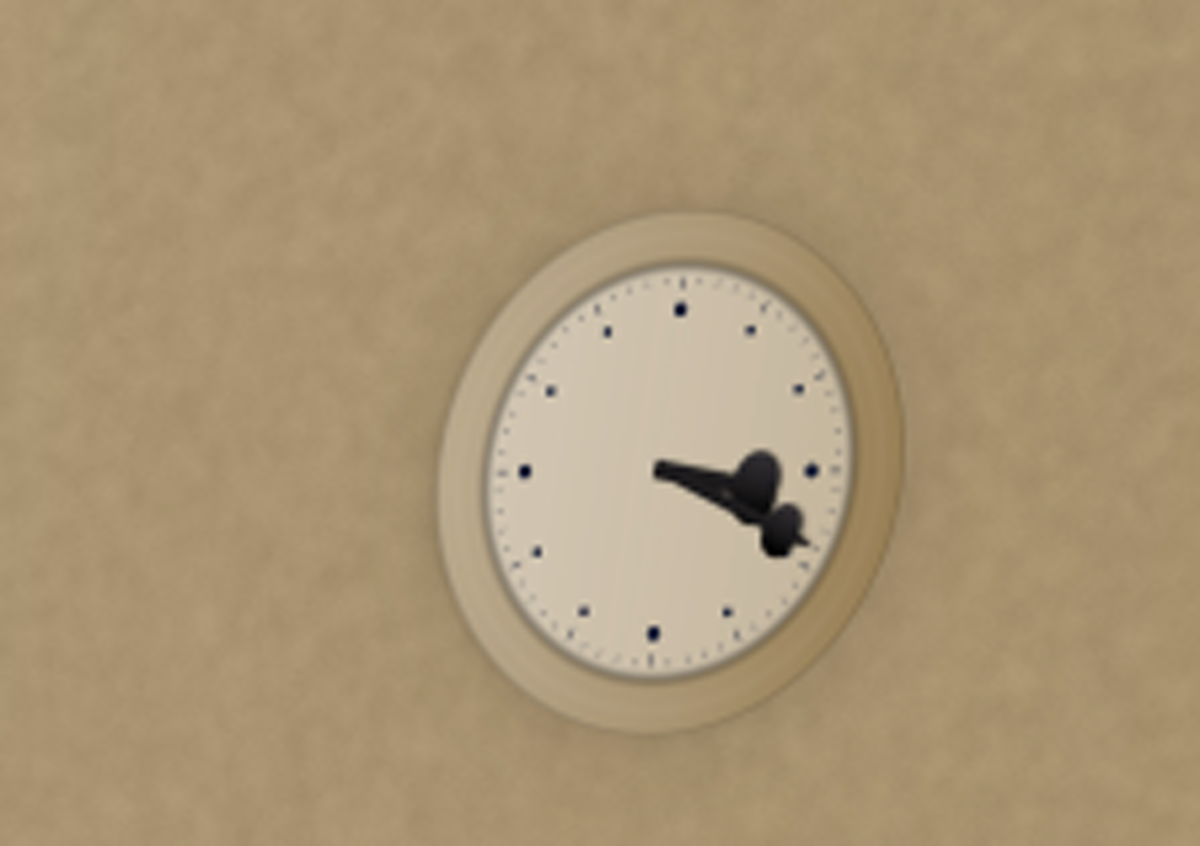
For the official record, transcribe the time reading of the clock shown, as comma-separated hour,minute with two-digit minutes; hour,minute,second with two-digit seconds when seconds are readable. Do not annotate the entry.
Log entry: 3,19
